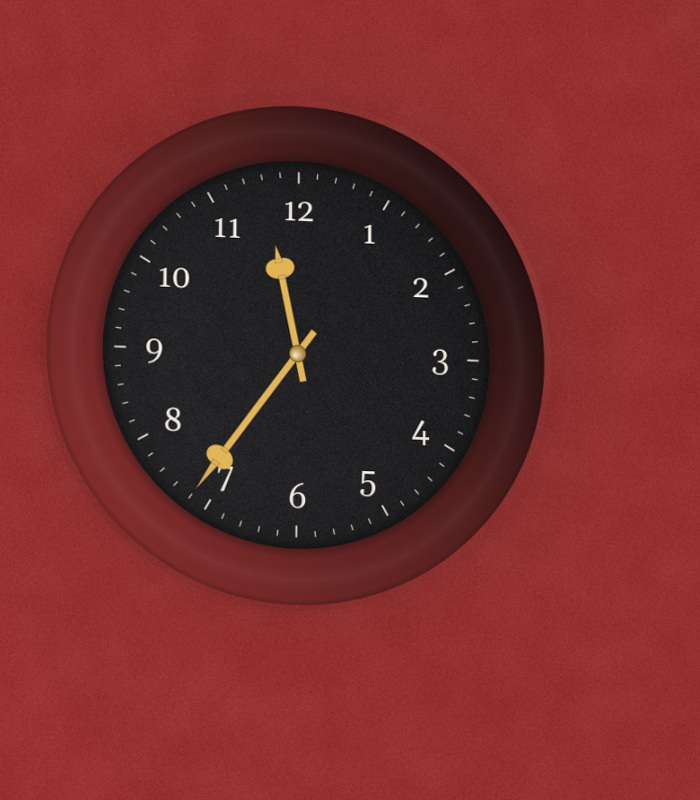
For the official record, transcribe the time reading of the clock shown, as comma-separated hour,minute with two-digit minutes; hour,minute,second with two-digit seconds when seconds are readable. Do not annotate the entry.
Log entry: 11,36
